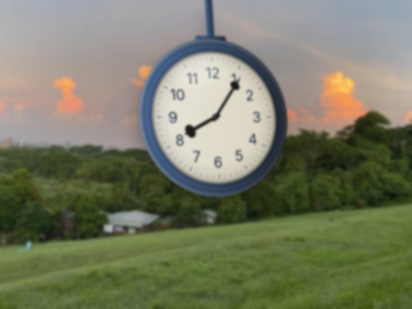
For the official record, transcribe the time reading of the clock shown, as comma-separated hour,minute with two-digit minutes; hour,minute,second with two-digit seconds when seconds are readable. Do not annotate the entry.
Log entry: 8,06
